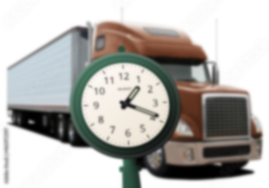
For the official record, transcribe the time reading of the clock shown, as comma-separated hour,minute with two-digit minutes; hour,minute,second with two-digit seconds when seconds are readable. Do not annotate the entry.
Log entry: 1,19
